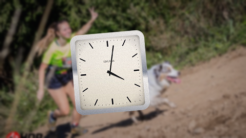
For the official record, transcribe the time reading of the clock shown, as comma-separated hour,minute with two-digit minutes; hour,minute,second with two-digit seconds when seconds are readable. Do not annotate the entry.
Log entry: 4,02
